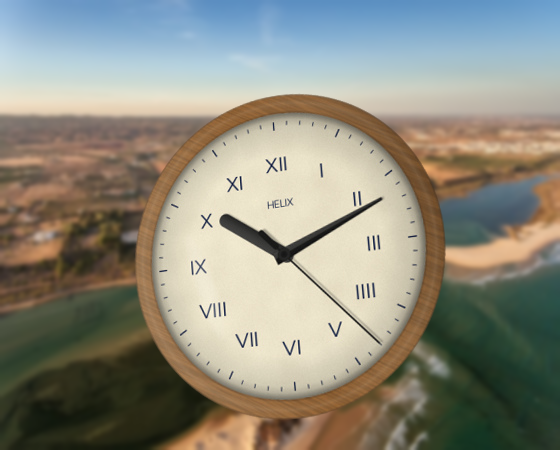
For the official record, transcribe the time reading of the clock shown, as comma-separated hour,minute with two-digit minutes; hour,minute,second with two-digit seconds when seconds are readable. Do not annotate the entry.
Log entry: 10,11,23
